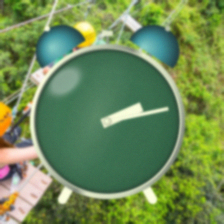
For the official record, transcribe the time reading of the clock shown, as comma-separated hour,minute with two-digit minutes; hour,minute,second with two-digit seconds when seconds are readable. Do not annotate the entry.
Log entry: 2,13
